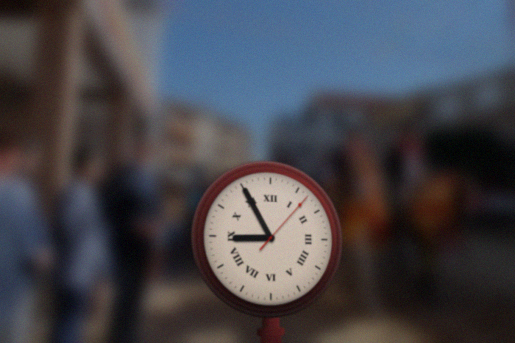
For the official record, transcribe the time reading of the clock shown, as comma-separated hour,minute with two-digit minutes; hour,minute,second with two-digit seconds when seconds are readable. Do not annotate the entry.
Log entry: 8,55,07
